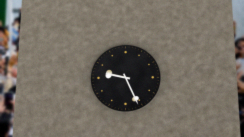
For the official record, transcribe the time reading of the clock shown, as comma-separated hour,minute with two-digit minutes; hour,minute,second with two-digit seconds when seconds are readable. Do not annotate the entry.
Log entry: 9,26
